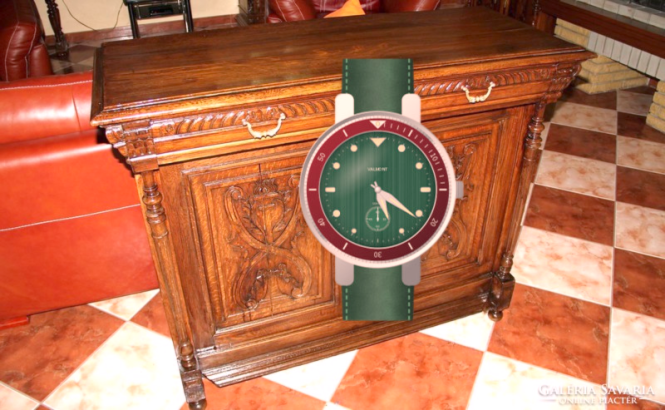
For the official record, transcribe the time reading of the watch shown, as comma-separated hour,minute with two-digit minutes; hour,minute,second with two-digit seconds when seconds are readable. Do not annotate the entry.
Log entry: 5,21
